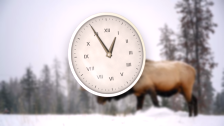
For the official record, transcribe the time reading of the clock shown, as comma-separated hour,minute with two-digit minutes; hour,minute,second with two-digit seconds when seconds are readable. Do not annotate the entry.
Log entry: 12,55
